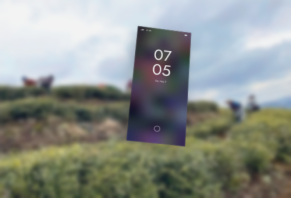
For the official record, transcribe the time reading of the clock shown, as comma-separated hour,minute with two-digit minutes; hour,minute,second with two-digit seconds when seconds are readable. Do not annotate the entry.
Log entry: 7,05
